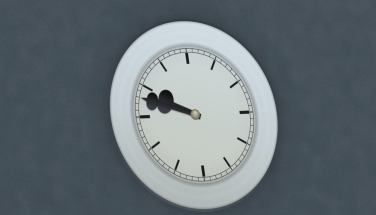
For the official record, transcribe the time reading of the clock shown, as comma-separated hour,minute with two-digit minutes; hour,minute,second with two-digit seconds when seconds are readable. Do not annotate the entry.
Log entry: 9,48
